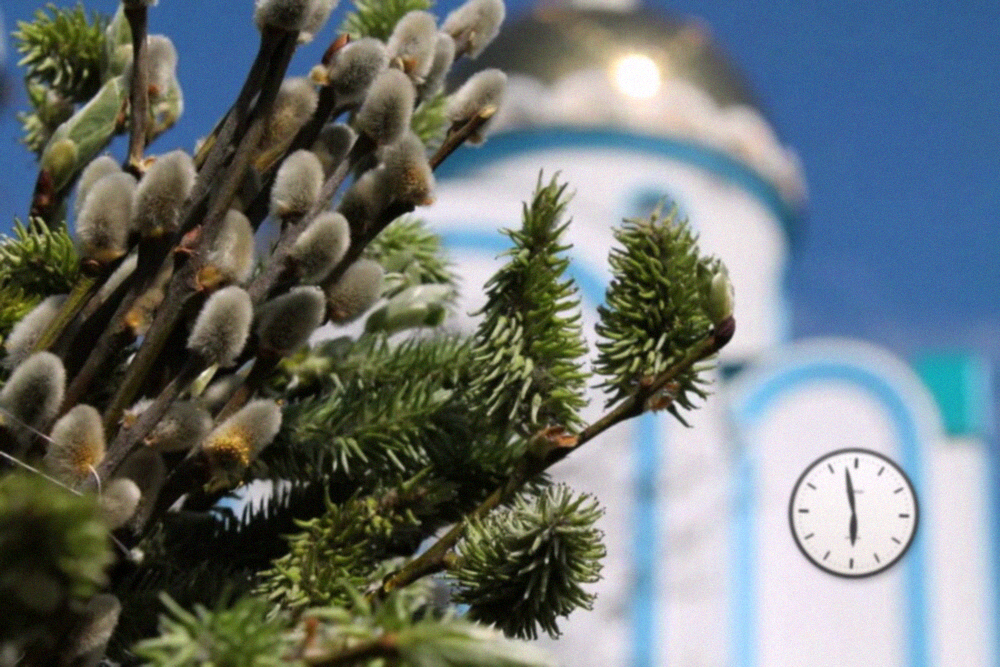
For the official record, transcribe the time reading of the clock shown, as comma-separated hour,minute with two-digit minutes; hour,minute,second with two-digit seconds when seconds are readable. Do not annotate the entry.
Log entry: 5,58
